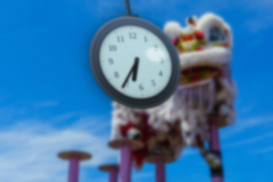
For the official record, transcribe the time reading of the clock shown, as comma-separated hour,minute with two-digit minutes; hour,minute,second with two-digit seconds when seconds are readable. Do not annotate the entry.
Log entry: 6,36
